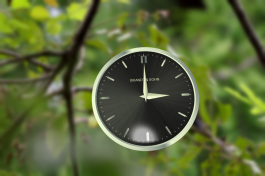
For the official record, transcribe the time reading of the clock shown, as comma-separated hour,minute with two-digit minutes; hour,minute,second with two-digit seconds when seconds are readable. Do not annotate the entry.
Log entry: 3,00
